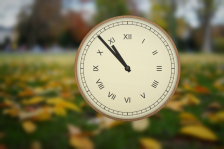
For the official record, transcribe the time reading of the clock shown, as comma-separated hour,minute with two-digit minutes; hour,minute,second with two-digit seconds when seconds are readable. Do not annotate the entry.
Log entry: 10,53
